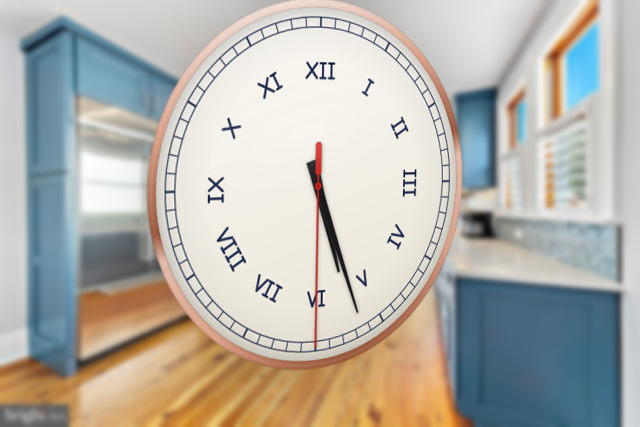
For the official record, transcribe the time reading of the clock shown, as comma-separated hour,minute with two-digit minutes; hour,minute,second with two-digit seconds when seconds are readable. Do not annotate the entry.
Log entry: 5,26,30
